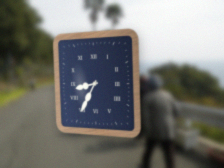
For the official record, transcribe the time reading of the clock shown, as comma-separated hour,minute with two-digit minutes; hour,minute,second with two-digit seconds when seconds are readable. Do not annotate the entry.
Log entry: 8,35
